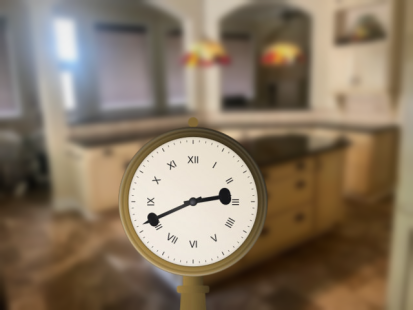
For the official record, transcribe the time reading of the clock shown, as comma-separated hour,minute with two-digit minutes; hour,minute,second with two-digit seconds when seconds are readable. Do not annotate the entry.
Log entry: 2,41
